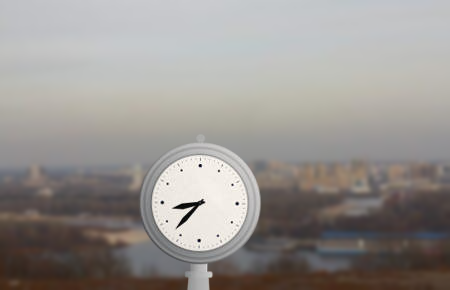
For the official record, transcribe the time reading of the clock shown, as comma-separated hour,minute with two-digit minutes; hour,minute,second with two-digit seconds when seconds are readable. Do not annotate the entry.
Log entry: 8,37
